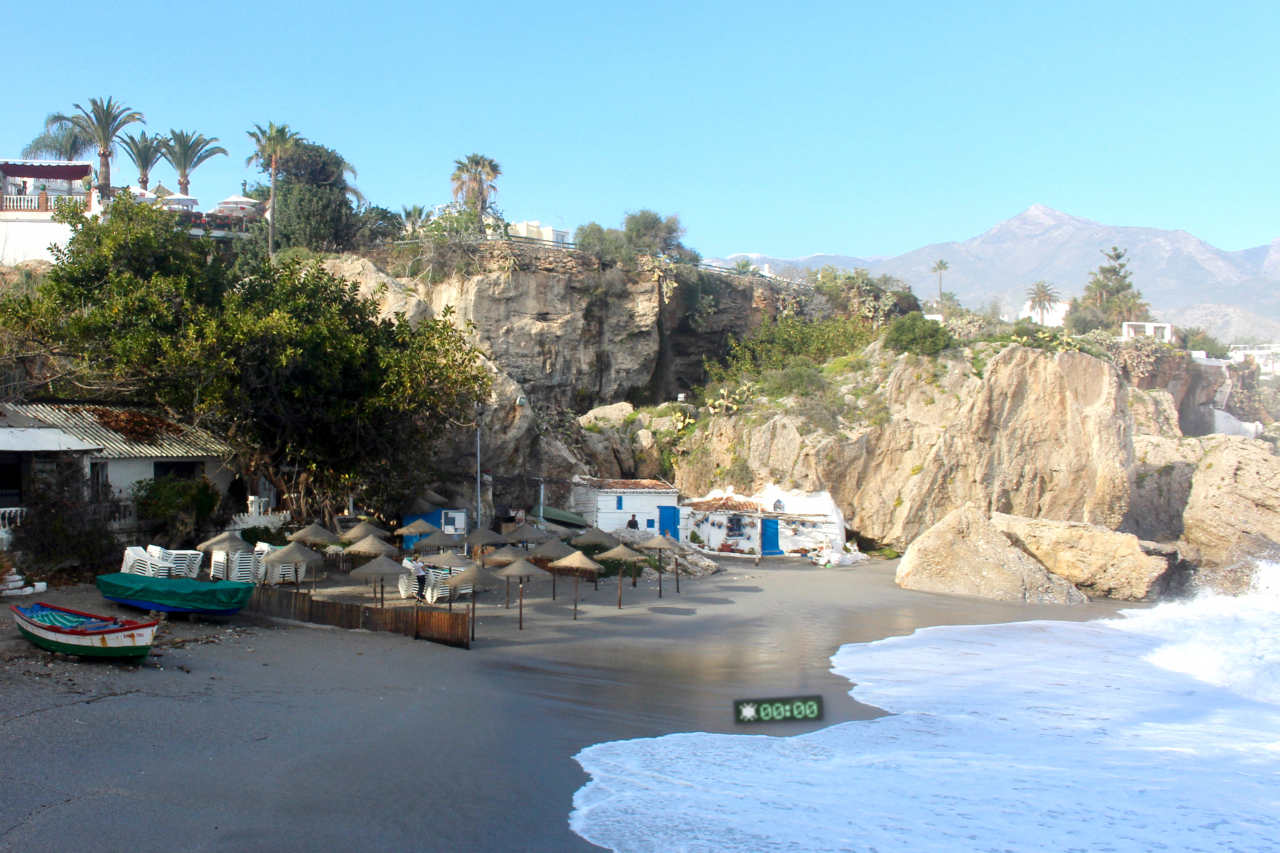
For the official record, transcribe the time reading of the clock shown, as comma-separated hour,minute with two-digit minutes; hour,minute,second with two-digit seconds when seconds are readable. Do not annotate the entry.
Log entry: 0,00
